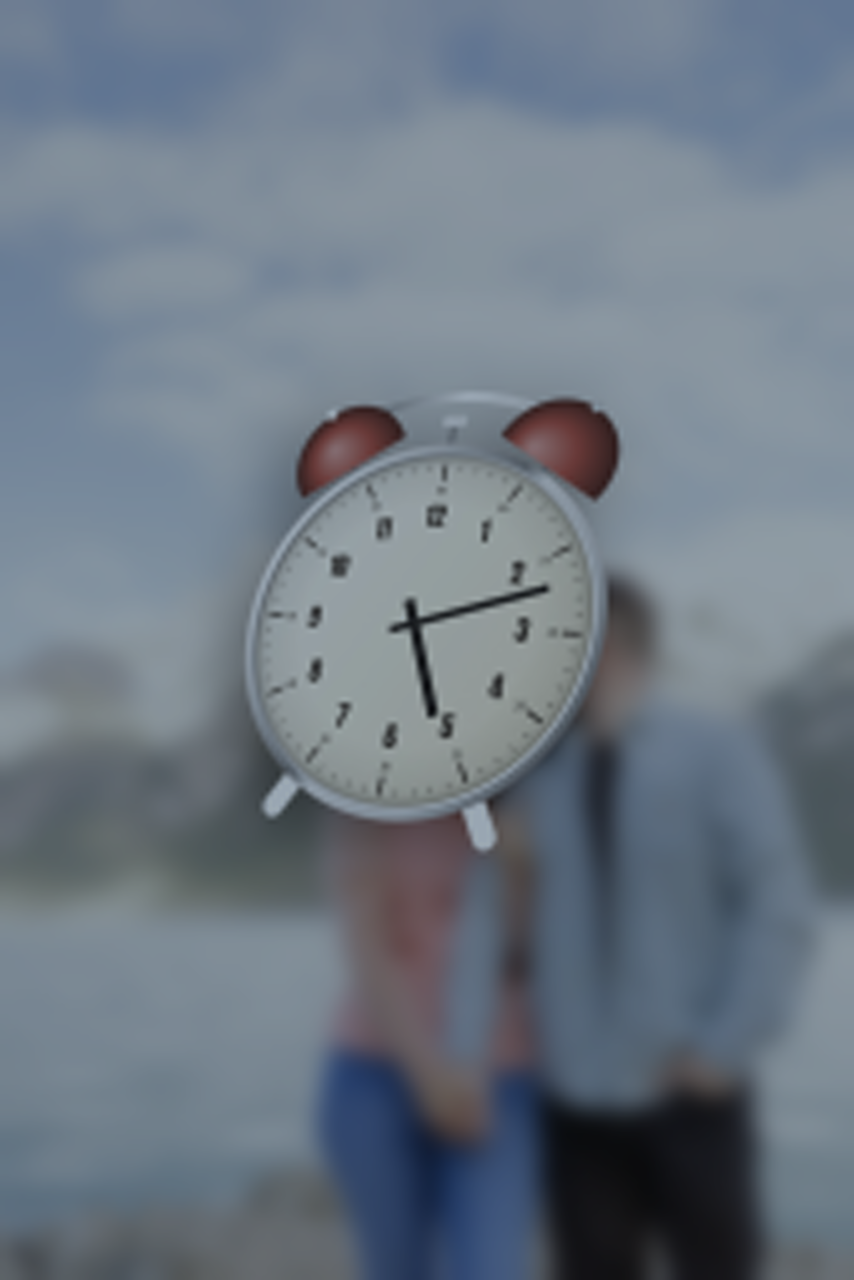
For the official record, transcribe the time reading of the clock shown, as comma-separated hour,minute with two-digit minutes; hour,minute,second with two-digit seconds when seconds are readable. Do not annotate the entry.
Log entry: 5,12
